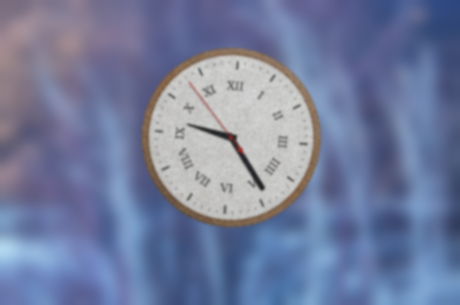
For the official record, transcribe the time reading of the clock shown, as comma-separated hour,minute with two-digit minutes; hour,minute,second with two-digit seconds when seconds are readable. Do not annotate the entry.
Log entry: 9,23,53
